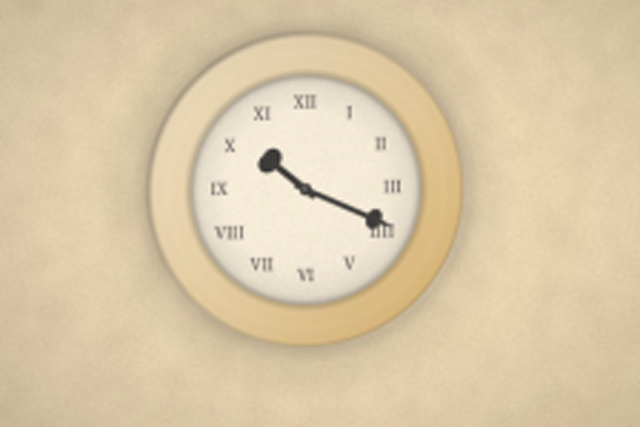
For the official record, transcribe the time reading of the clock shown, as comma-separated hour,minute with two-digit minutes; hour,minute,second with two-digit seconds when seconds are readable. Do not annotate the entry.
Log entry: 10,19
